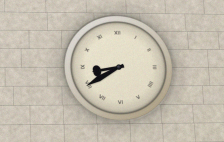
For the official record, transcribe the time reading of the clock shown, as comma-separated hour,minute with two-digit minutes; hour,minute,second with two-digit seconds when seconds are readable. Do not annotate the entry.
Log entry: 8,40
